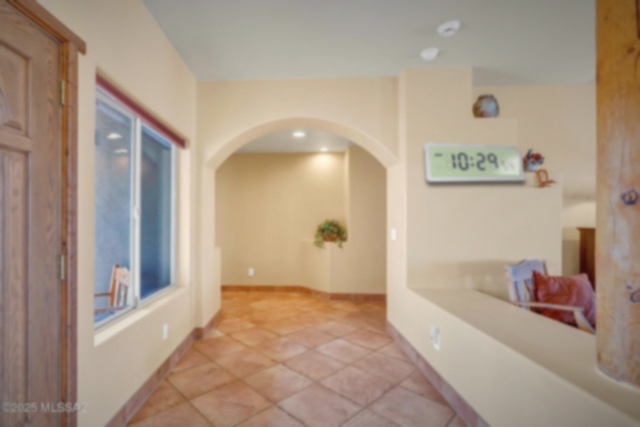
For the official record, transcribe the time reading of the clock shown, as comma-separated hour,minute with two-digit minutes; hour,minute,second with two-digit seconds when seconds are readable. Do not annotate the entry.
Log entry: 10,29
